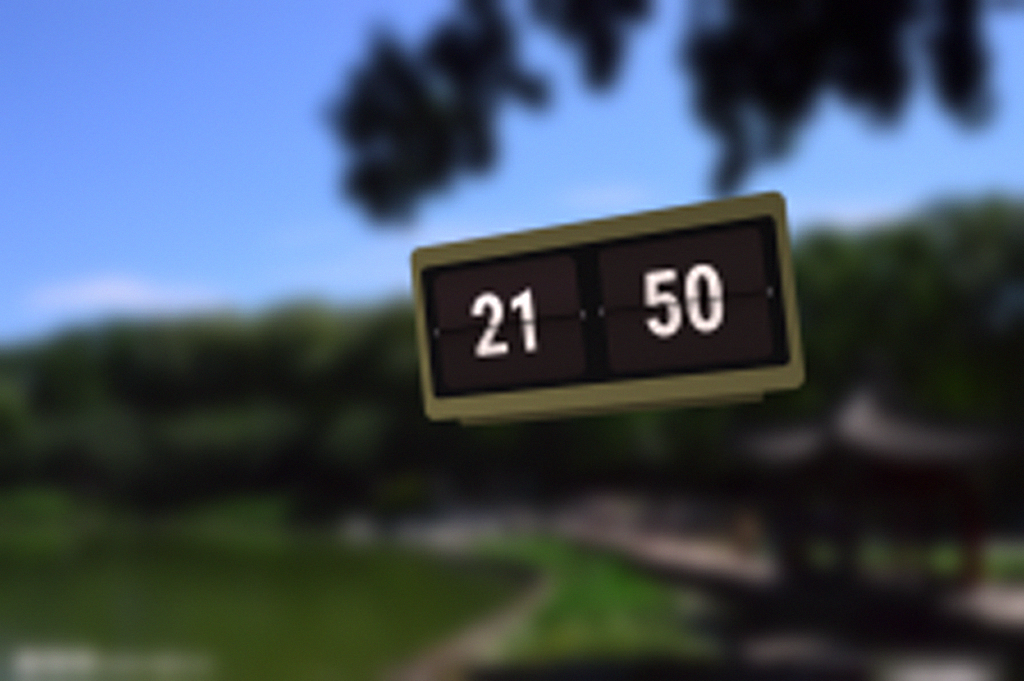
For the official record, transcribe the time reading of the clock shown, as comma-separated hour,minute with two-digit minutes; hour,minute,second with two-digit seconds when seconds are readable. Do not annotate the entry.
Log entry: 21,50
